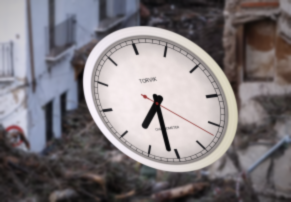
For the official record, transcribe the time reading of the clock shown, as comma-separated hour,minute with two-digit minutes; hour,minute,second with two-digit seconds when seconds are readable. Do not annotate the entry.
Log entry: 7,31,22
